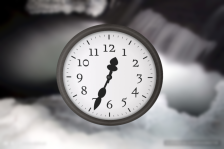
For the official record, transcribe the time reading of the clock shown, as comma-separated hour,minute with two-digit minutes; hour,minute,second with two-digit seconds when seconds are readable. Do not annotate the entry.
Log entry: 12,34
